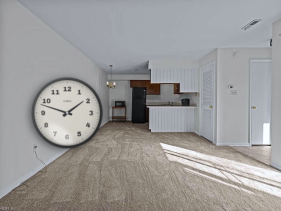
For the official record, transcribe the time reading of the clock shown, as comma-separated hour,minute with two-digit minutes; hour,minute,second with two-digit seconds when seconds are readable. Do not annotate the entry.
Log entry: 1,48
